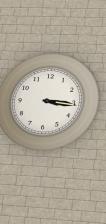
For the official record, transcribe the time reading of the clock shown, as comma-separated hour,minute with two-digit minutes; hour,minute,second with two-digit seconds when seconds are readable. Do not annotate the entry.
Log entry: 3,16
